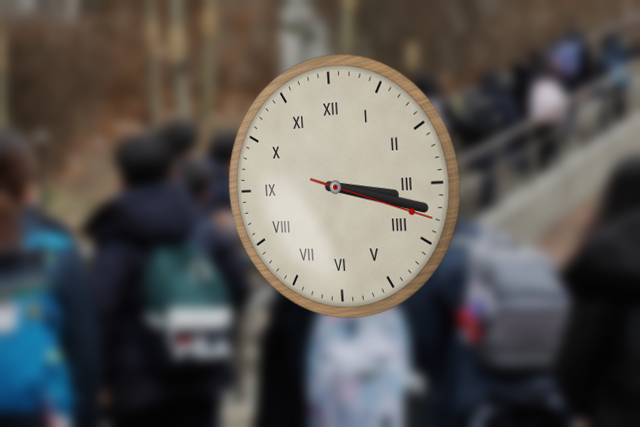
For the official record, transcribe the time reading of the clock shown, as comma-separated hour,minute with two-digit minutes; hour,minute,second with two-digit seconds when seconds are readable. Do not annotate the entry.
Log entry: 3,17,18
